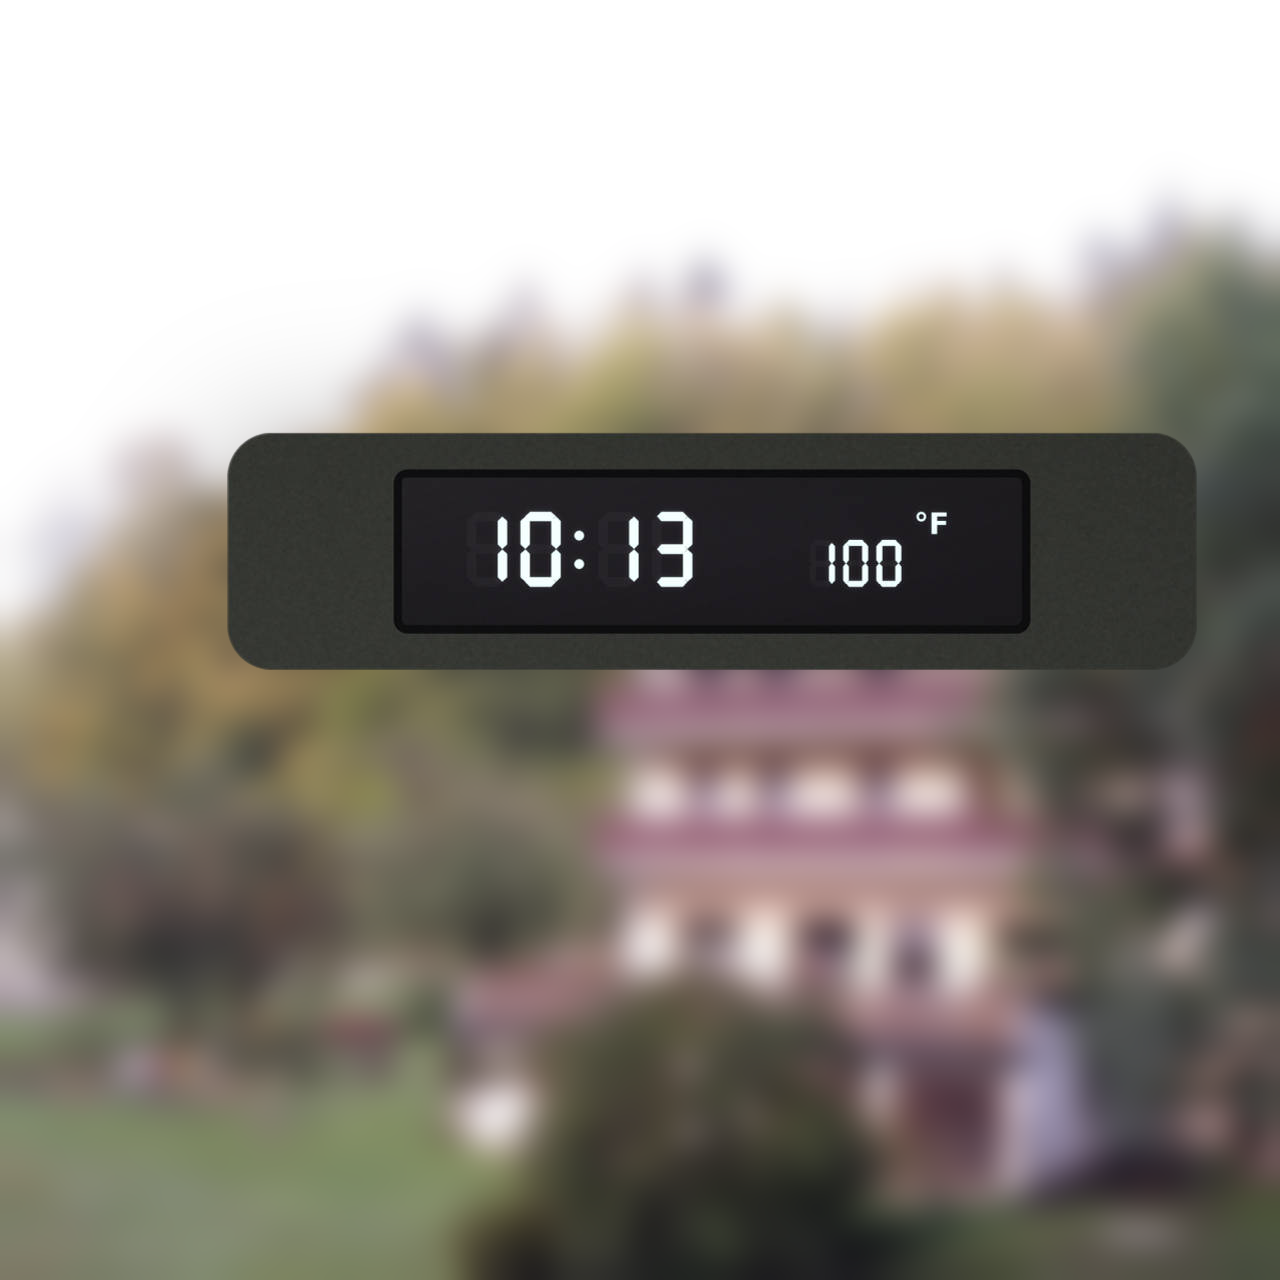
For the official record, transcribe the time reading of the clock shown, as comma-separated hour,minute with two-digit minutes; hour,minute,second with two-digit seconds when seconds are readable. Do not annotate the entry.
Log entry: 10,13
